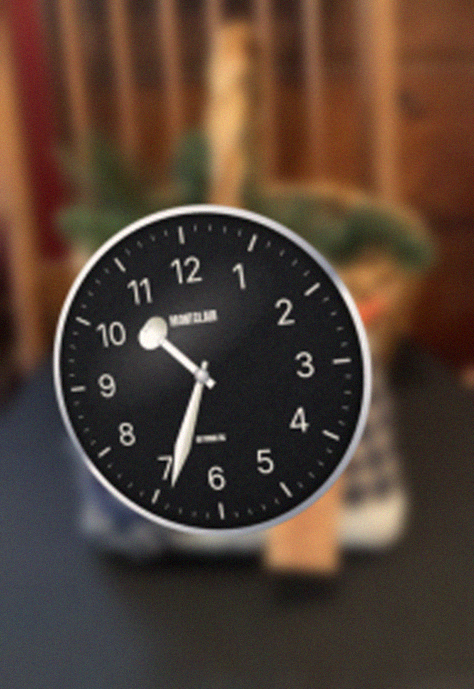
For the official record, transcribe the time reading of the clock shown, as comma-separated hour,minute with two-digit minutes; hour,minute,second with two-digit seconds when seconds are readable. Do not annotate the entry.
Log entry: 10,34
